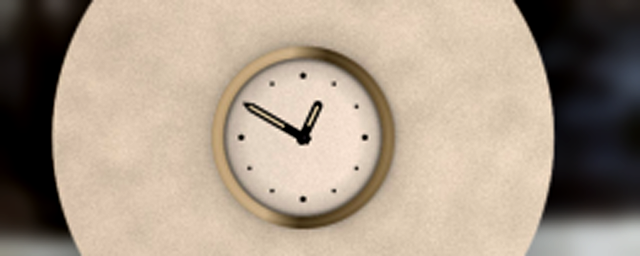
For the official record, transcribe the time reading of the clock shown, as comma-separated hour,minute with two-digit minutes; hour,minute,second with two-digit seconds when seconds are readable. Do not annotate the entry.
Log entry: 12,50
